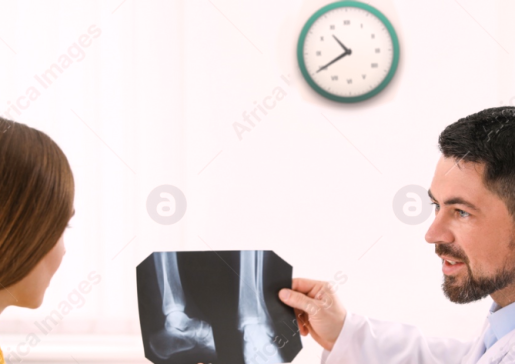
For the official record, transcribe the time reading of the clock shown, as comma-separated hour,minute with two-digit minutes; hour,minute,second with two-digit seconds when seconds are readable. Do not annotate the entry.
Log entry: 10,40
